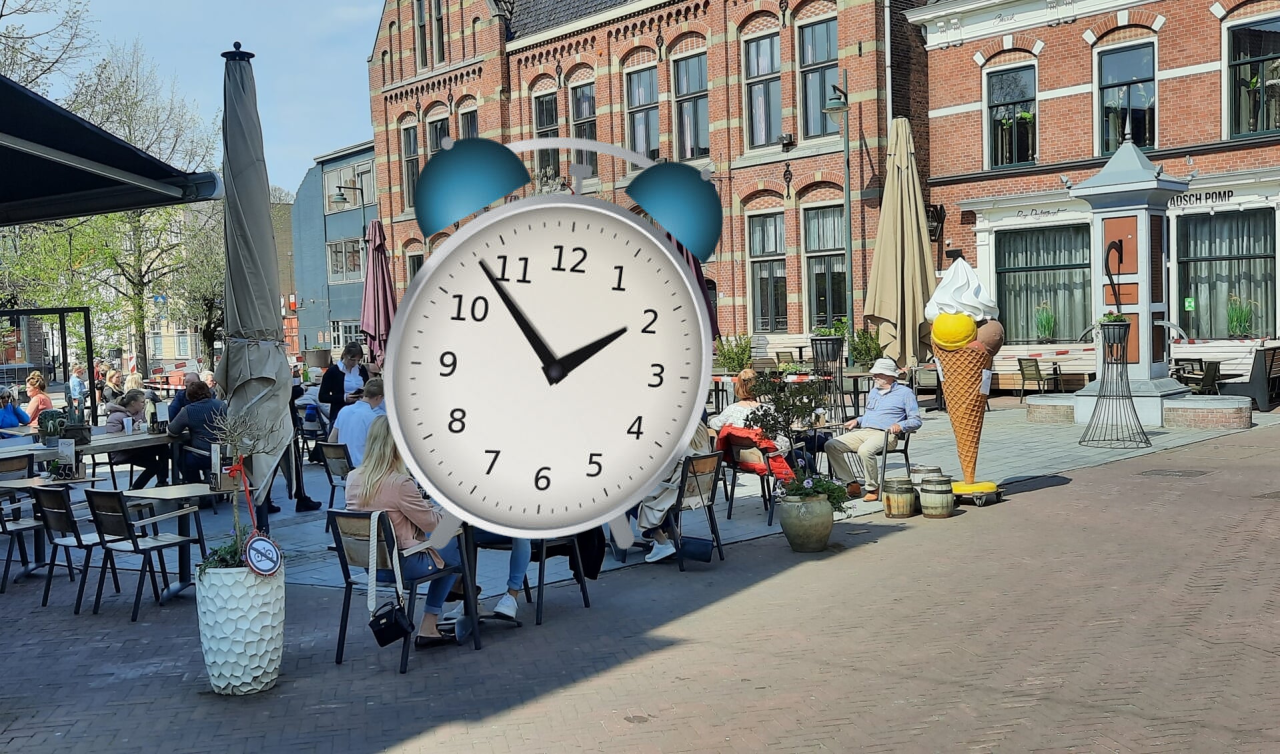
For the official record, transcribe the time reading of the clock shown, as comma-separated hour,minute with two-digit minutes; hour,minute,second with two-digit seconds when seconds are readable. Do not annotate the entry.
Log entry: 1,53
